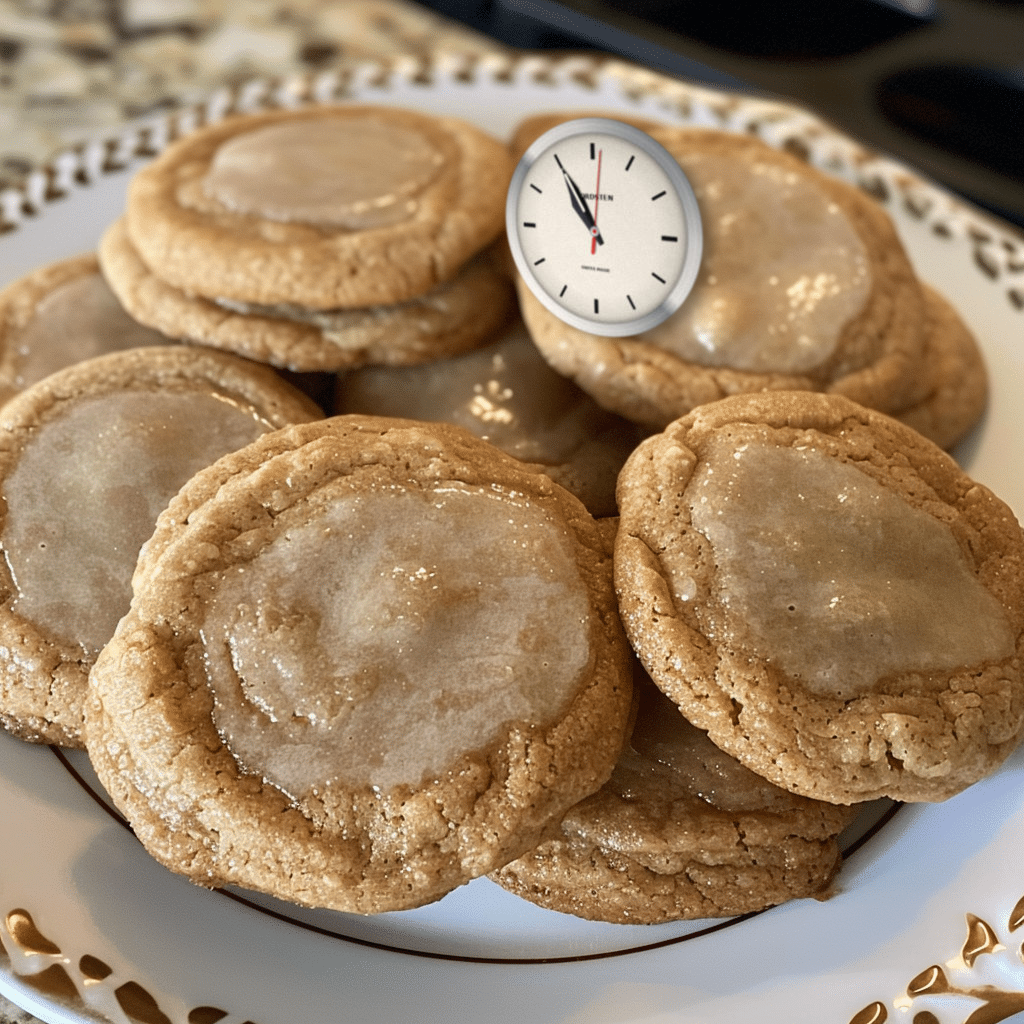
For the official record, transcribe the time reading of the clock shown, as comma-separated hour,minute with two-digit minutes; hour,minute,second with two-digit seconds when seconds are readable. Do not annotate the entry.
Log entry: 10,55,01
